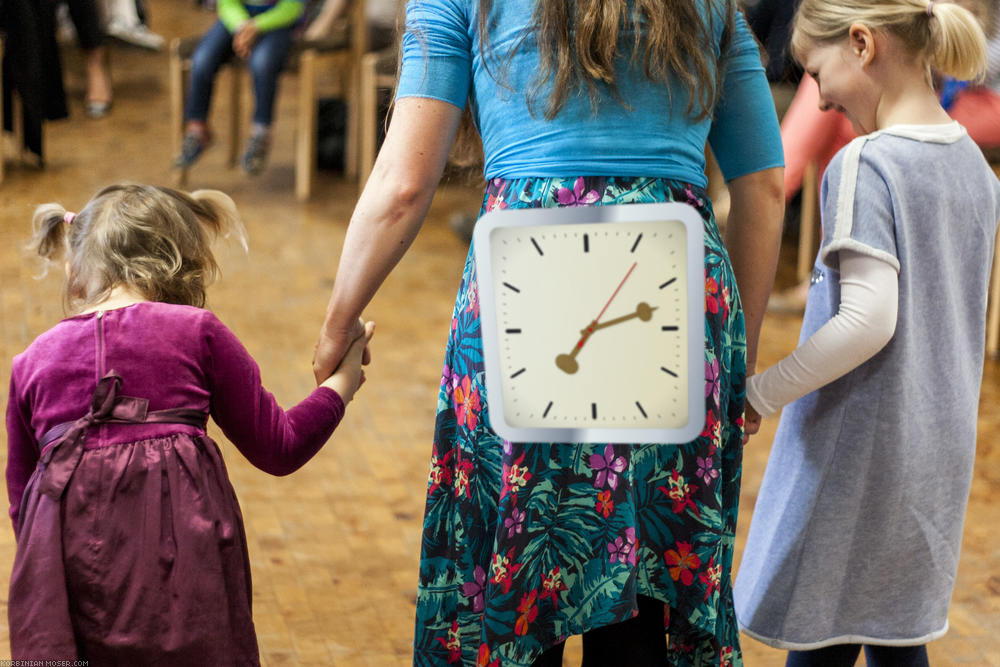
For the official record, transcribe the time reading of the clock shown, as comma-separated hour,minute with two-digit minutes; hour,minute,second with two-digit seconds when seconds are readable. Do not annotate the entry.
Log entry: 7,12,06
